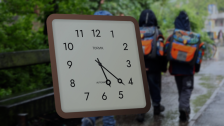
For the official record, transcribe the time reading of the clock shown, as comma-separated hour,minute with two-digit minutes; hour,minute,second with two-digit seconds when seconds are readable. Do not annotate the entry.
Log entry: 5,22
